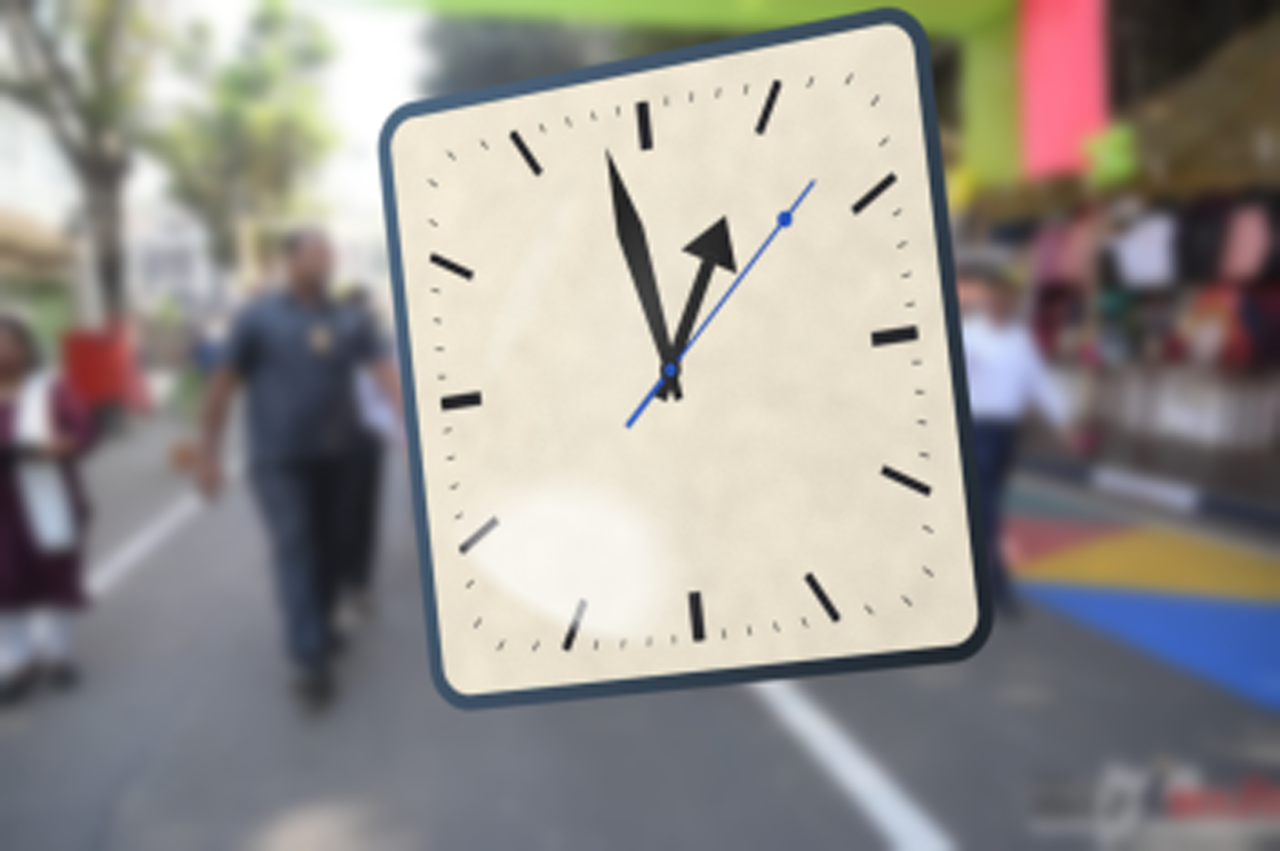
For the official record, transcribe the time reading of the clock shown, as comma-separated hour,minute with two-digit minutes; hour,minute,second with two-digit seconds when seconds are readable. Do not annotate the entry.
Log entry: 12,58,08
